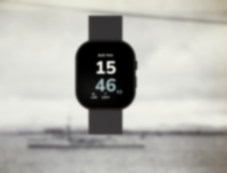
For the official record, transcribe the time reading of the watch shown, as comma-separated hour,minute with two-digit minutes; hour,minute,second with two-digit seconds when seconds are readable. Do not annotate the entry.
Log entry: 15,46
